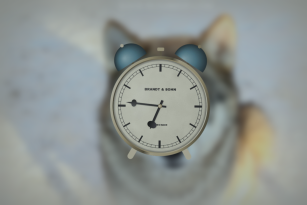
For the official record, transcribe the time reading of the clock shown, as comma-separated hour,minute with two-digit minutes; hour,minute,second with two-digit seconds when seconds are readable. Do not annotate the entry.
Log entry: 6,46
